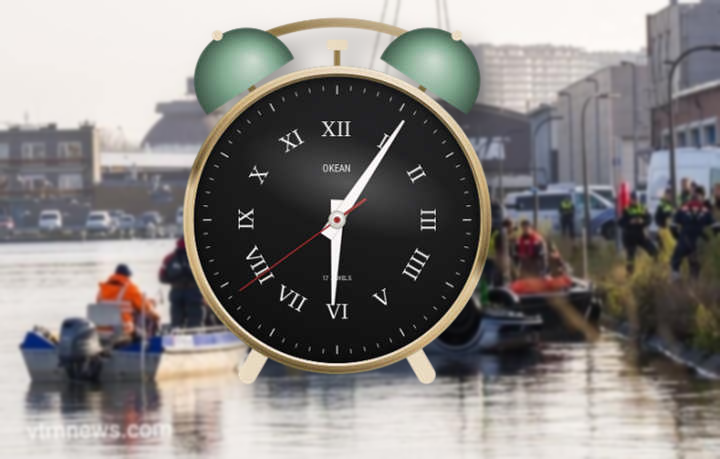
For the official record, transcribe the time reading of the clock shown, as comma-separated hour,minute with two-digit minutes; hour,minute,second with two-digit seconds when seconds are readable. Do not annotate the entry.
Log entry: 6,05,39
